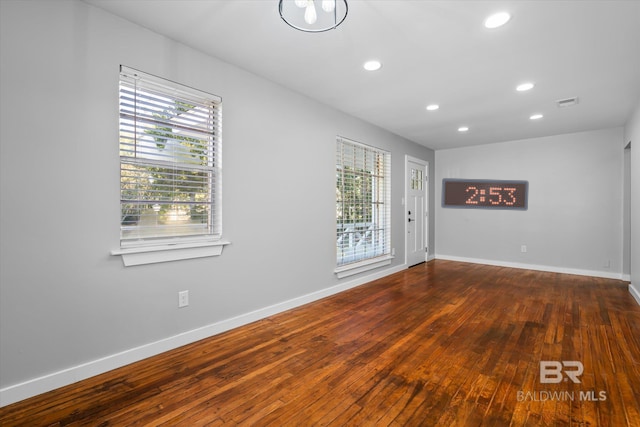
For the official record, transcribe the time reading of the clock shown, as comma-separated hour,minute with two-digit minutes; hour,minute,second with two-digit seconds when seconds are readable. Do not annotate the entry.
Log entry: 2,53
